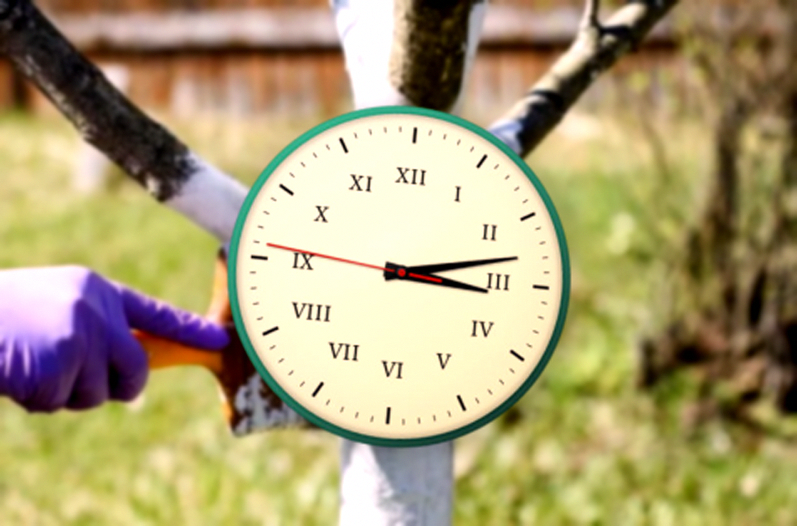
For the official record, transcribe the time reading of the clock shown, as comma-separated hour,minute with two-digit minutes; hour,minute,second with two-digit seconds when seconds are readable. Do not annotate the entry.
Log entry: 3,12,46
